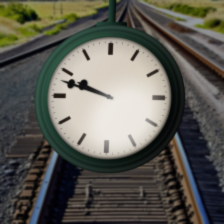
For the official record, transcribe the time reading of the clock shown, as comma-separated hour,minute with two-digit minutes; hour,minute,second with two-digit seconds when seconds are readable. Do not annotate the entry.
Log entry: 9,48
